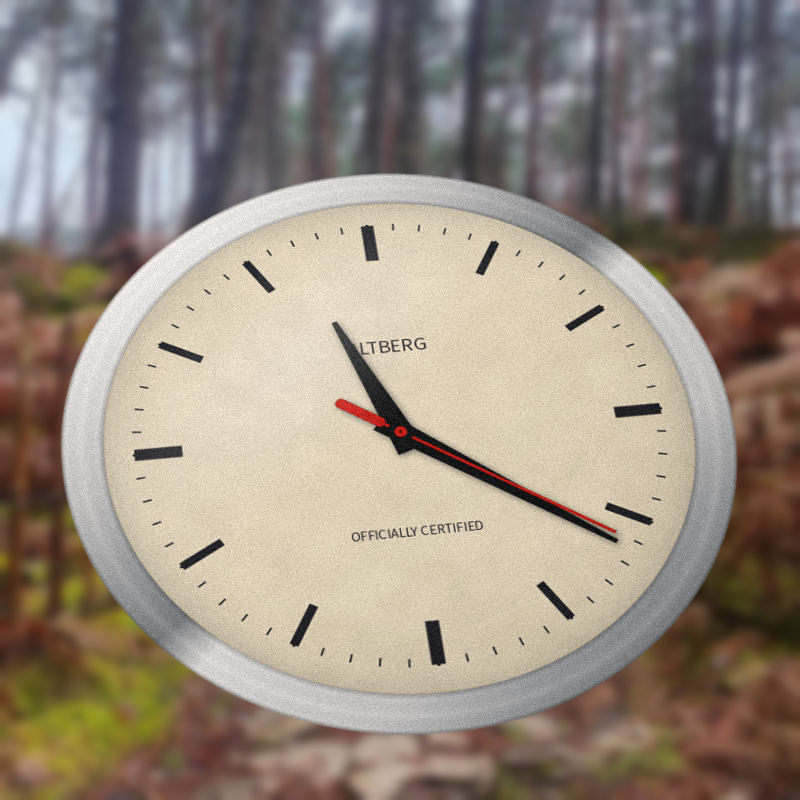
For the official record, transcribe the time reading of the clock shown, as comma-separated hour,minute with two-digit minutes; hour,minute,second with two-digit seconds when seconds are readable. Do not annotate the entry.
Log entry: 11,21,21
